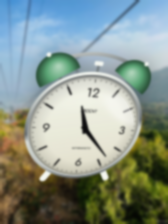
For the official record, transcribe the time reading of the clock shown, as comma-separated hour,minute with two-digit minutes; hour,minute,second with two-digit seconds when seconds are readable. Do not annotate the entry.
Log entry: 11,23
